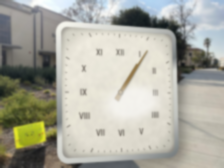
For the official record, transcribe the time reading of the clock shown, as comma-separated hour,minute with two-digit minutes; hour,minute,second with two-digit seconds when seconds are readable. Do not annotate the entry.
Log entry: 1,06
